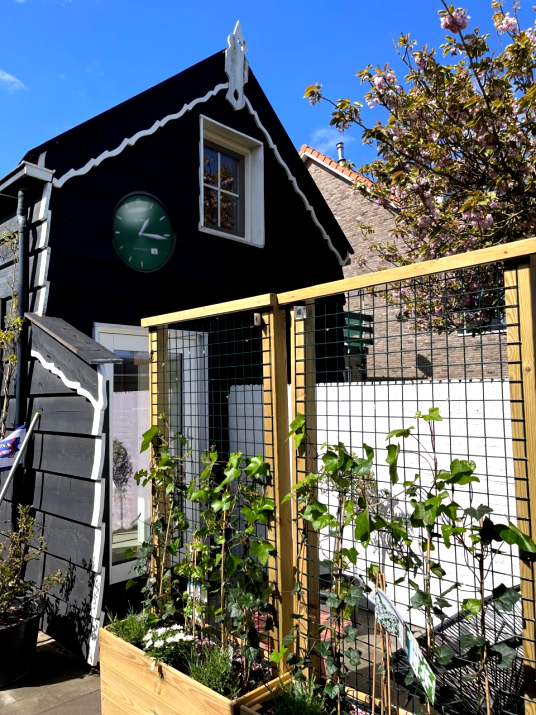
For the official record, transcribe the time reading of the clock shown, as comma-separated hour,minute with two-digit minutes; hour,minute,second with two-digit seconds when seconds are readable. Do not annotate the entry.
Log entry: 1,16
